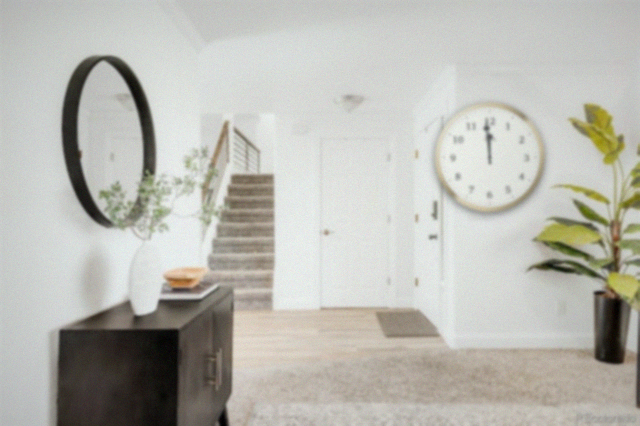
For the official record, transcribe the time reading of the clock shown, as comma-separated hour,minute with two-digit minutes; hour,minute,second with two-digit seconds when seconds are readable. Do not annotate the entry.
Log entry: 11,59
